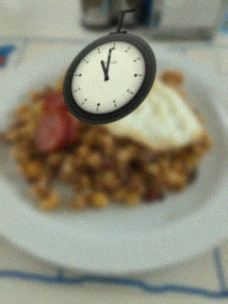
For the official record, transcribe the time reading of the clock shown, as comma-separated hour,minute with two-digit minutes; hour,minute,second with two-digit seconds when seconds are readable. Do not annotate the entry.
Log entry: 10,59
